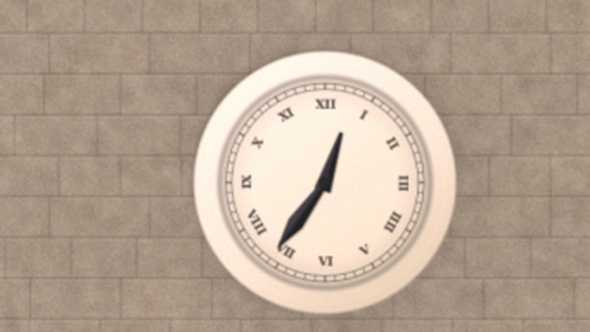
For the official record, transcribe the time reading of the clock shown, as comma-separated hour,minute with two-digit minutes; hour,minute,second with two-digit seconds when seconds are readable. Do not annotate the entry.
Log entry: 12,36
